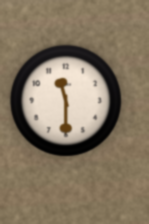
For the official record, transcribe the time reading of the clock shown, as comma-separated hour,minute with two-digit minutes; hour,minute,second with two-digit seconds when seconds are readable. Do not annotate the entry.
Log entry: 11,30
